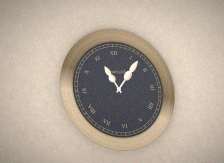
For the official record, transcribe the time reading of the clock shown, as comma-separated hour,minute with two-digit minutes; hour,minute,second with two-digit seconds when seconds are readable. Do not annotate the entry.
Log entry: 11,07
